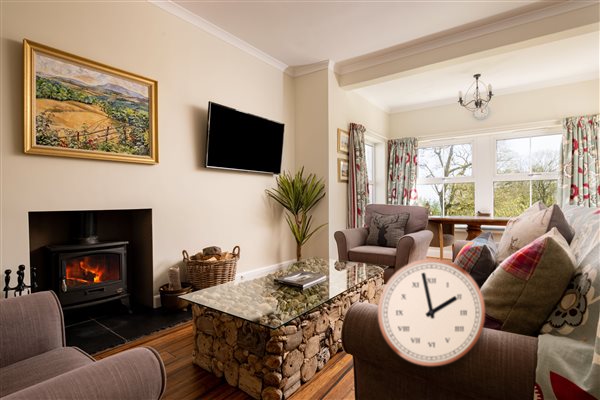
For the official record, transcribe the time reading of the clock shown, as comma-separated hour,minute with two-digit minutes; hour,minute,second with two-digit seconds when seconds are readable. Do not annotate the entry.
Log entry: 1,58
